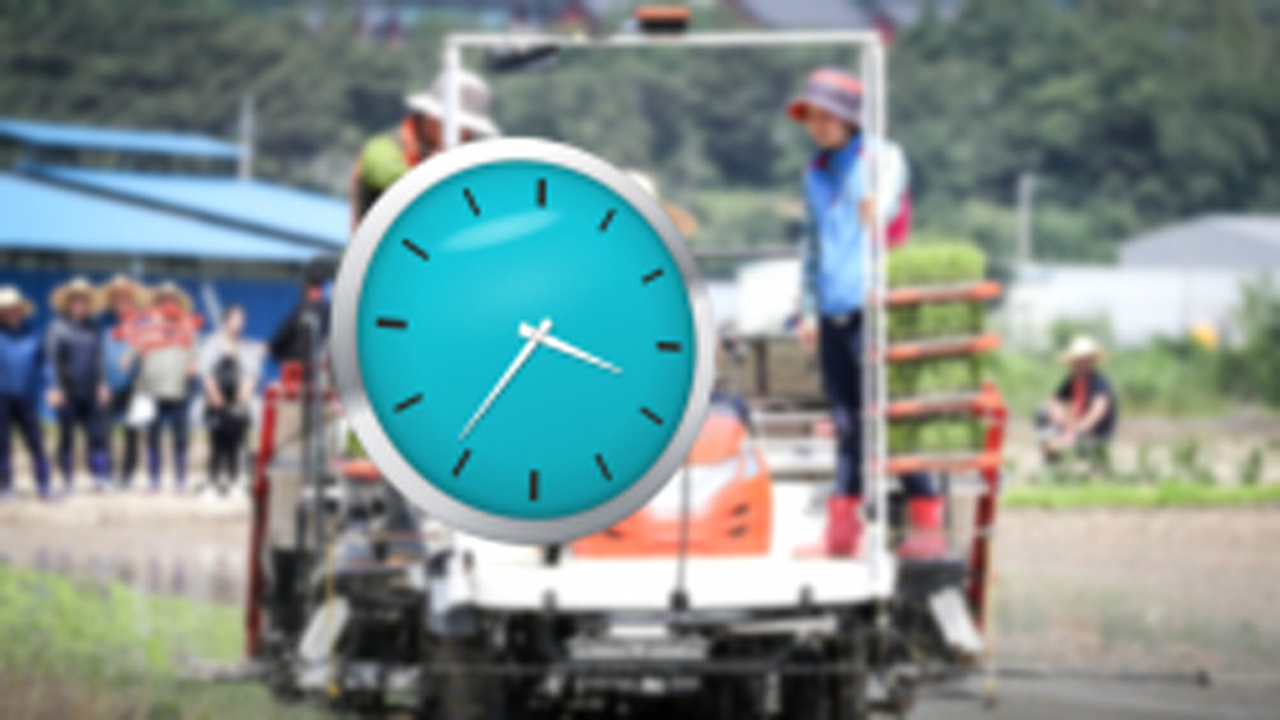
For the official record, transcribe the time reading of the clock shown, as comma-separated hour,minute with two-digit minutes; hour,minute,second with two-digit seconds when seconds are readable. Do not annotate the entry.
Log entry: 3,36
